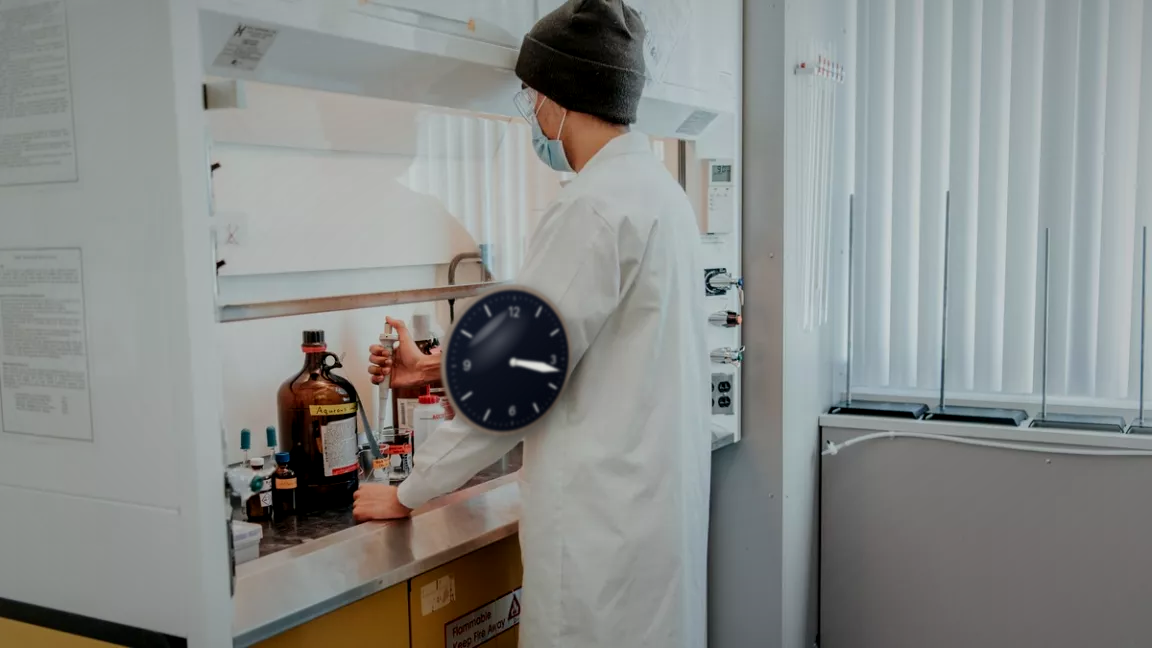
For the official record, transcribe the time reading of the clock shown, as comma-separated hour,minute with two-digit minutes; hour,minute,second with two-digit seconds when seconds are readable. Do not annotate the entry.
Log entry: 3,17
